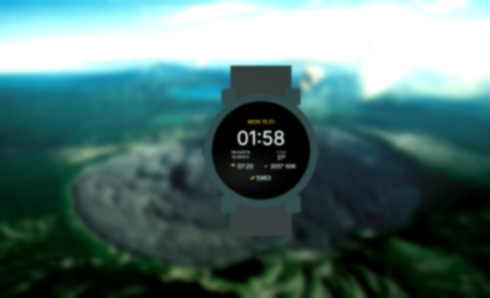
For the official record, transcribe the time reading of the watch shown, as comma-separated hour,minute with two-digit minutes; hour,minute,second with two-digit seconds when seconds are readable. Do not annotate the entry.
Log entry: 1,58
